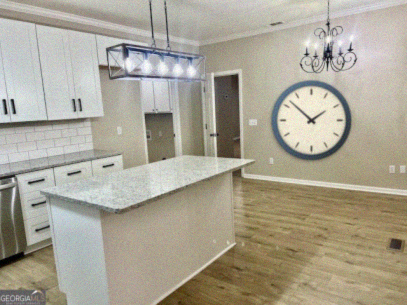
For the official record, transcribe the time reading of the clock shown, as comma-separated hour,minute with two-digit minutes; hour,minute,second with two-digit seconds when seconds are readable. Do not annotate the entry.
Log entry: 1,52
